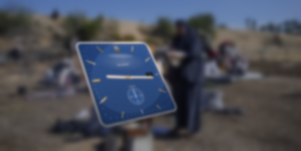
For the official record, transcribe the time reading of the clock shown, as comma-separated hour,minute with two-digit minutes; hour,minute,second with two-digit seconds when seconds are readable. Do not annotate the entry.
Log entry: 9,16
